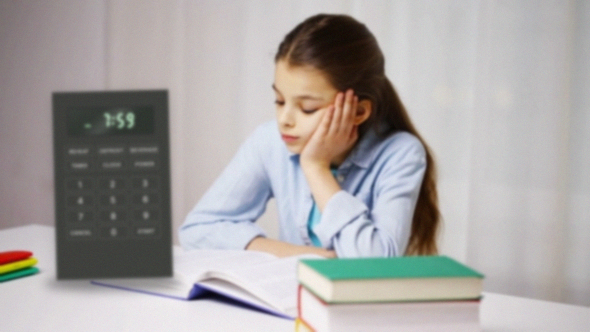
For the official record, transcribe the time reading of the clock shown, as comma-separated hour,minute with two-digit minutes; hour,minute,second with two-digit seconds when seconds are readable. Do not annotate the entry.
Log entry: 7,59
